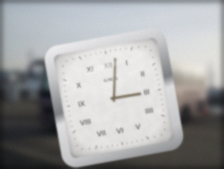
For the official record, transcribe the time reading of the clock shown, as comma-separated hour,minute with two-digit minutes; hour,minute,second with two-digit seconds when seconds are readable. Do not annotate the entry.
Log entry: 3,02
